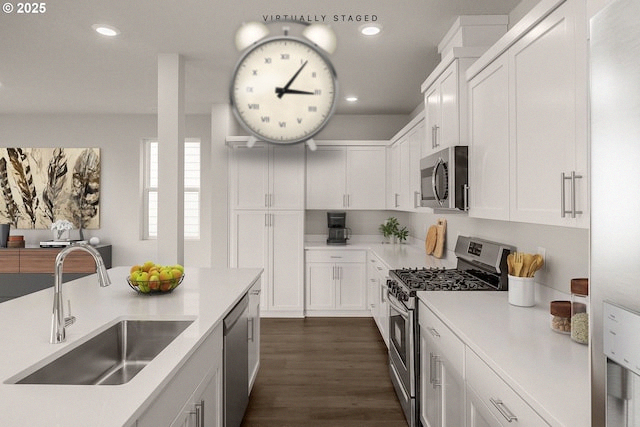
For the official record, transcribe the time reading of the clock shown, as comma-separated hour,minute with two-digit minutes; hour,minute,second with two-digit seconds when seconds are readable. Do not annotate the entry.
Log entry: 3,06
